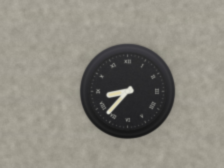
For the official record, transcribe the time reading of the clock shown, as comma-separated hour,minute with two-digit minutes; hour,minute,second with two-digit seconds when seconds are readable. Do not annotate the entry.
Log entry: 8,37
